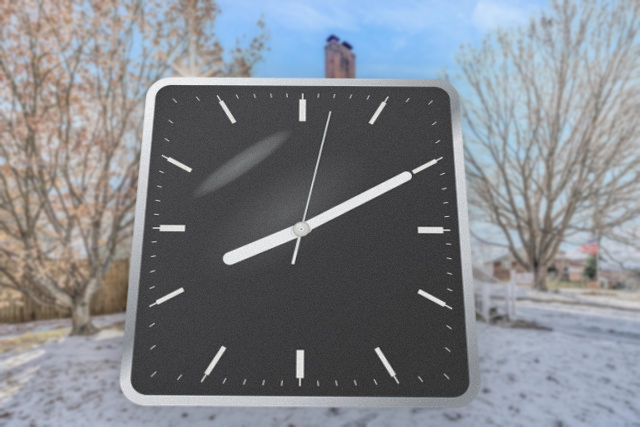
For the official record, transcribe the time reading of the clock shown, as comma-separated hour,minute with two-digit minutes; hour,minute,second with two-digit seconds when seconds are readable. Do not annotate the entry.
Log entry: 8,10,02
